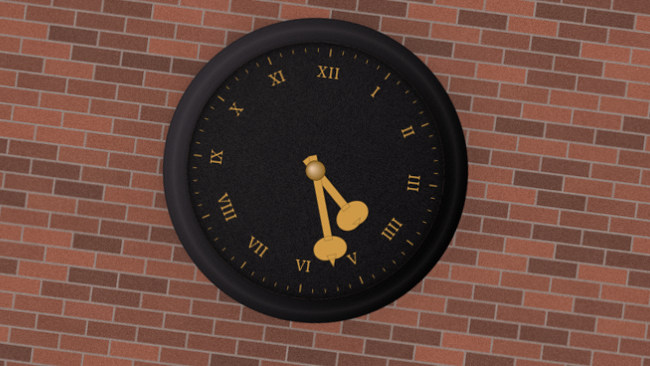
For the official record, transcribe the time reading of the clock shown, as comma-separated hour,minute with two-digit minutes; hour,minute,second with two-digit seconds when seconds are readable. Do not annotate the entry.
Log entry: 4,27
